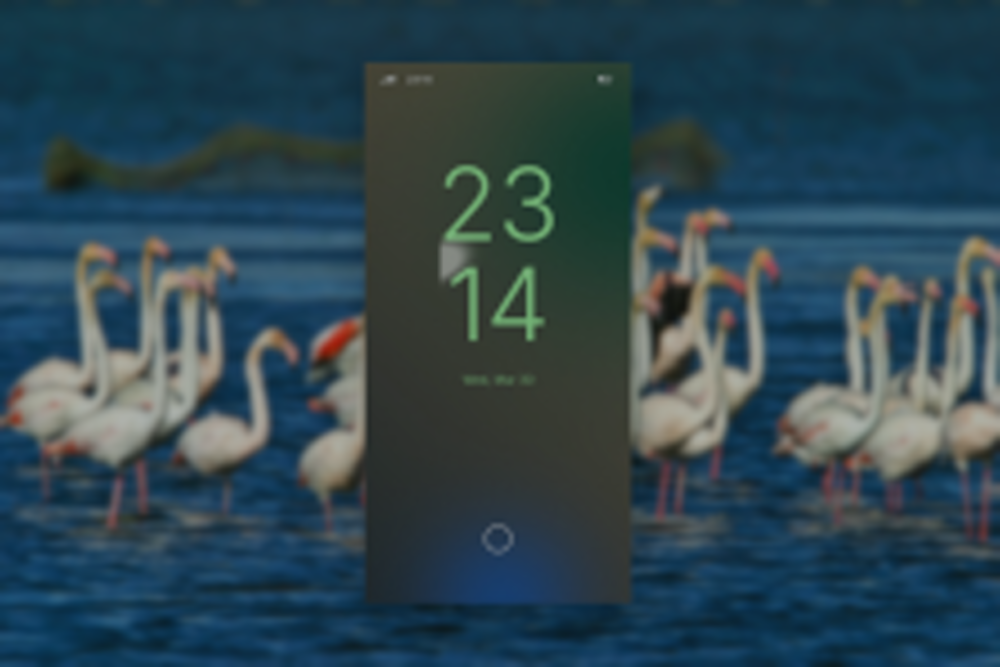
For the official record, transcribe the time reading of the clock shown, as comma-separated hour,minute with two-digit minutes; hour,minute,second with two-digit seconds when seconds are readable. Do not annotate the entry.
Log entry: 23,14
